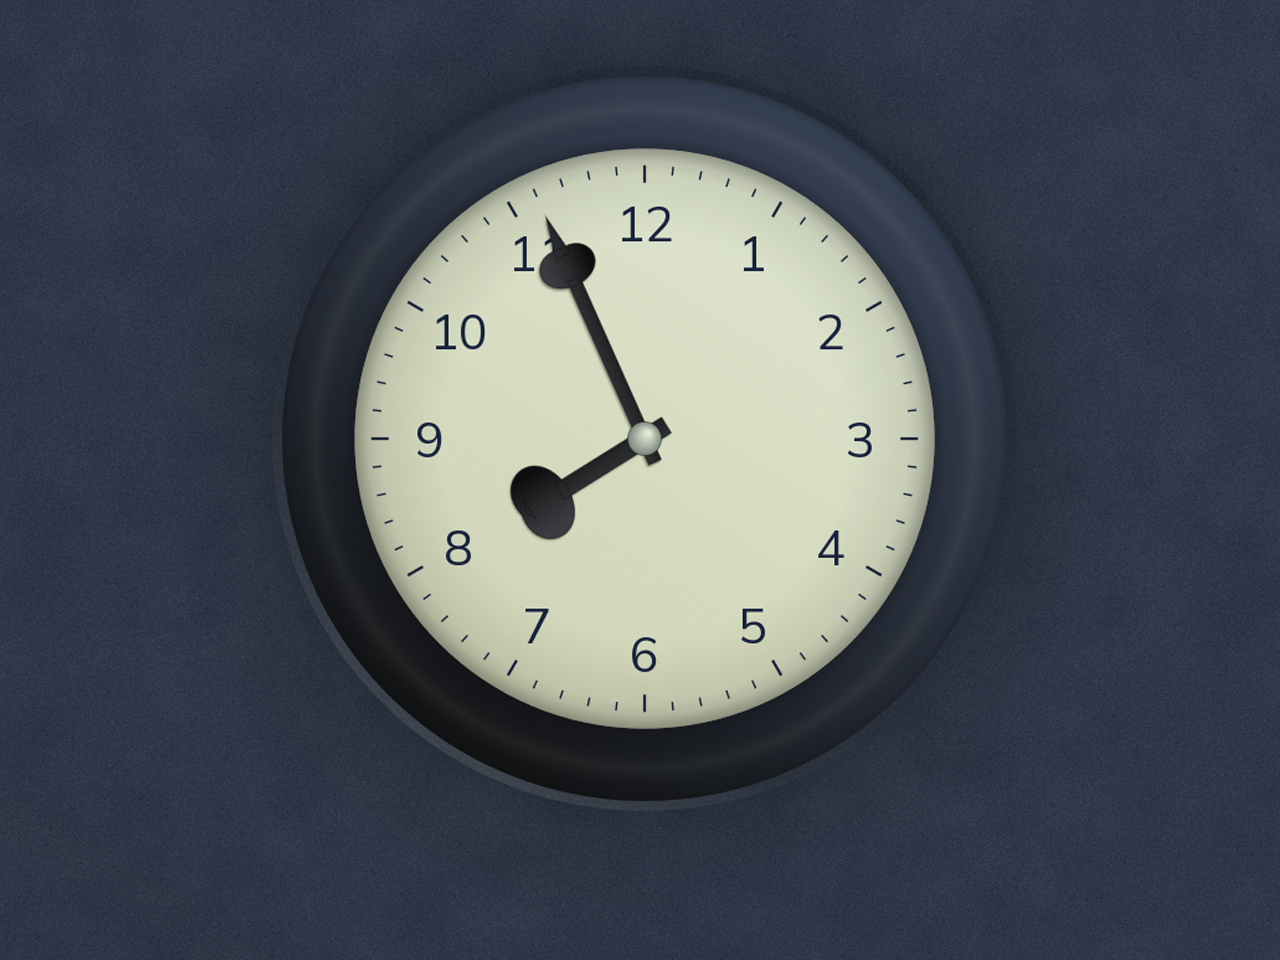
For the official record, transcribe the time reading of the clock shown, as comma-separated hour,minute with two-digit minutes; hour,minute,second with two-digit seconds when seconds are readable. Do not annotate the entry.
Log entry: 7,56
